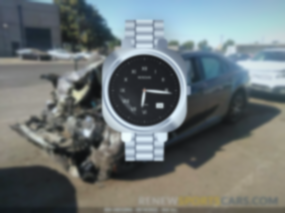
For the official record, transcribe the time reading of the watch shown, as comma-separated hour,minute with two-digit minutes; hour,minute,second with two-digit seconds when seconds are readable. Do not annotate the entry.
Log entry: 6,16
